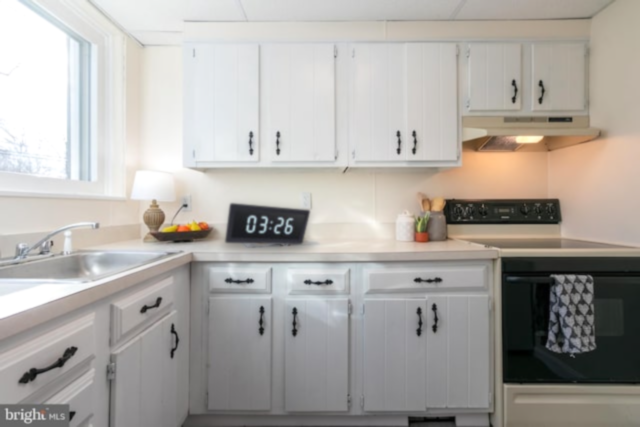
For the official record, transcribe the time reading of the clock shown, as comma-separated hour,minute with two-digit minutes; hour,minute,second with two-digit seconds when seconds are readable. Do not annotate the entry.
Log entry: 3,26
